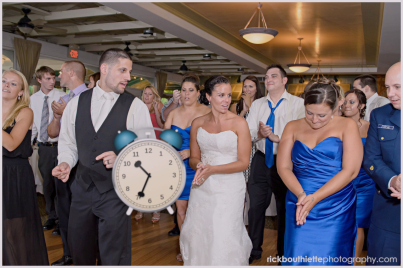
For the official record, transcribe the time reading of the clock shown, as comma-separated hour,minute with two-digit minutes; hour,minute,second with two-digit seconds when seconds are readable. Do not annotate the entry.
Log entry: 10,34
